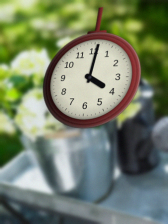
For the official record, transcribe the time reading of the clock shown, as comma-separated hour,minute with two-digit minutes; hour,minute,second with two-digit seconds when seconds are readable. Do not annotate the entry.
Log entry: 4,01
